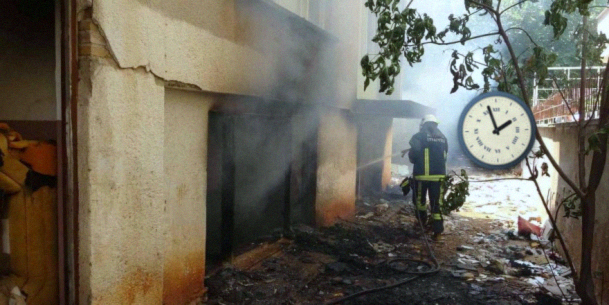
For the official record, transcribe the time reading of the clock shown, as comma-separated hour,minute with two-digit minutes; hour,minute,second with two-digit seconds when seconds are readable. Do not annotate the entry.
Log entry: 1,57
